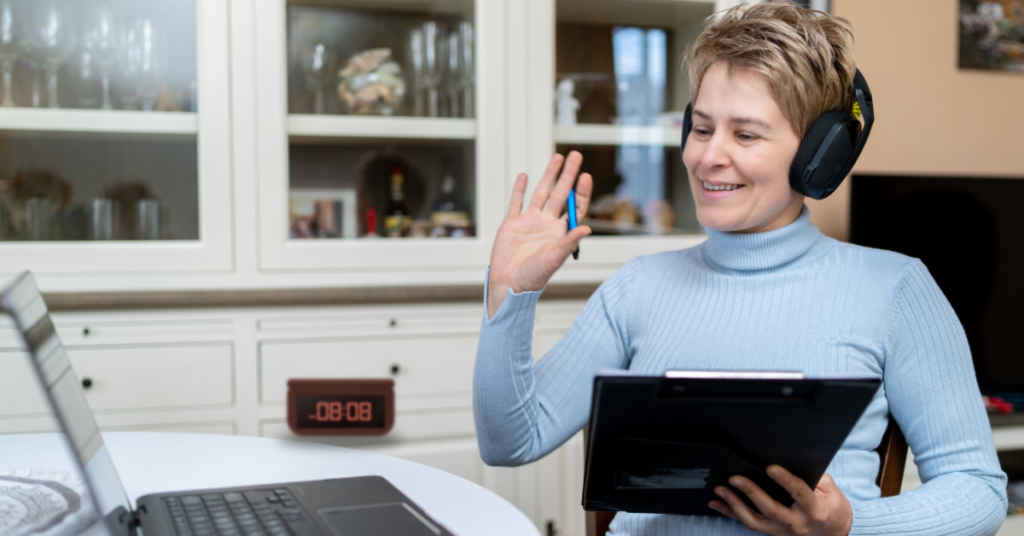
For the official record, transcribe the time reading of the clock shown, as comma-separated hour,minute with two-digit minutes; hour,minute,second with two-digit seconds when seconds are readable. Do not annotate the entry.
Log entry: 8,08
